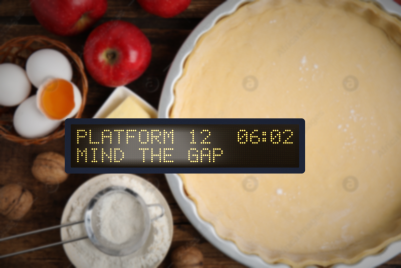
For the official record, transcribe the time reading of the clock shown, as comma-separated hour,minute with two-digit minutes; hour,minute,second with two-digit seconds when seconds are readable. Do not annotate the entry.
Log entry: 6,02
